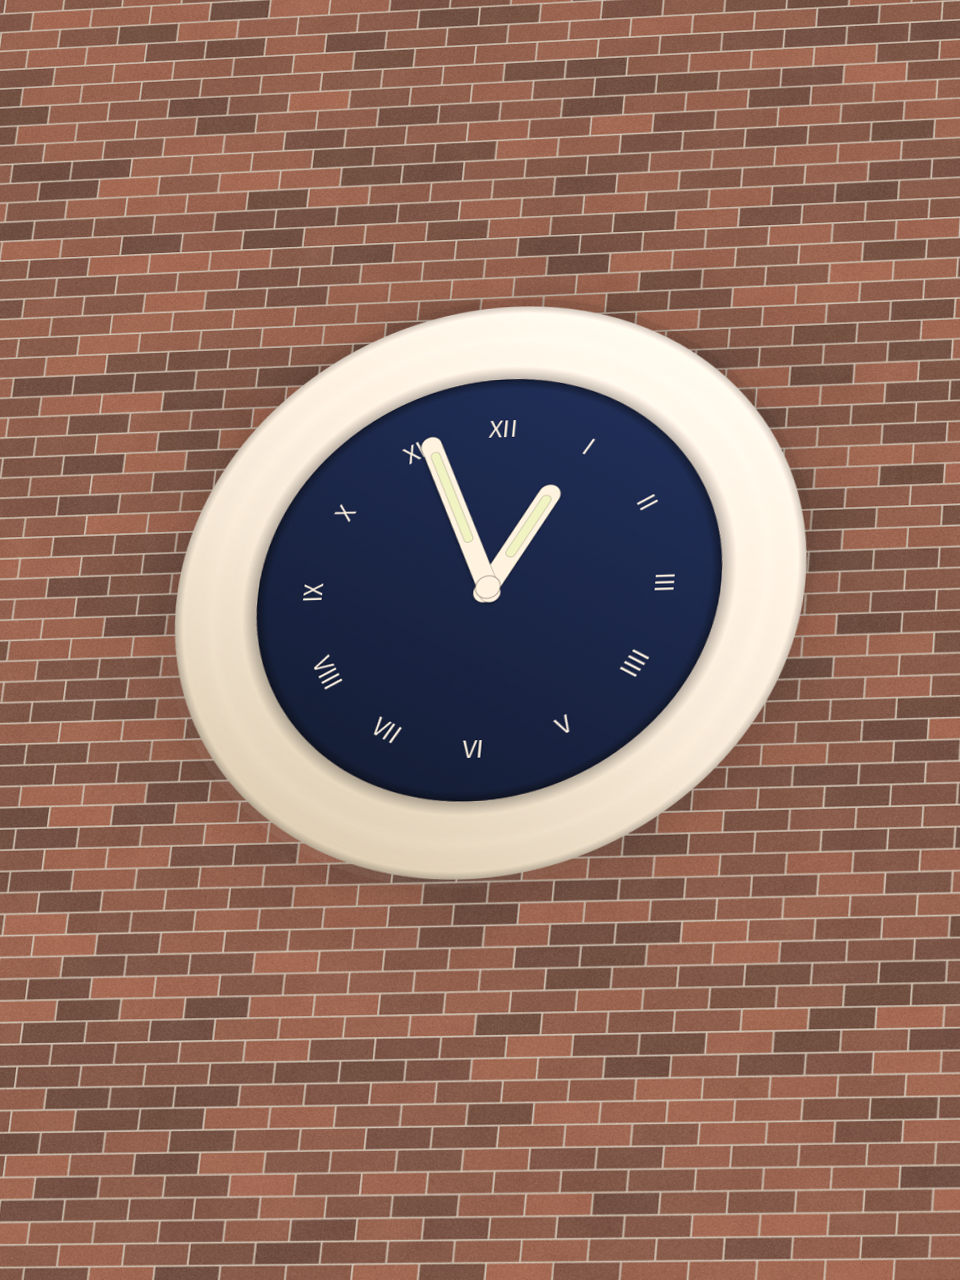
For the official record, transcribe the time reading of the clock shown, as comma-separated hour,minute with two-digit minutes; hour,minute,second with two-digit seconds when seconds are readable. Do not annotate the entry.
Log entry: 12,56
